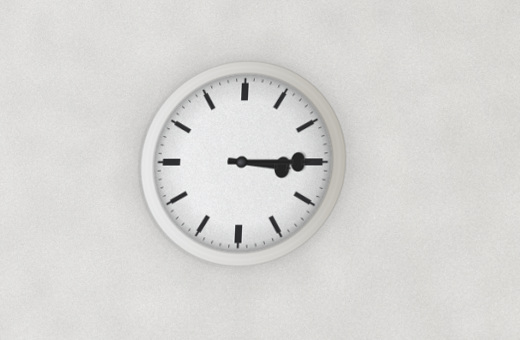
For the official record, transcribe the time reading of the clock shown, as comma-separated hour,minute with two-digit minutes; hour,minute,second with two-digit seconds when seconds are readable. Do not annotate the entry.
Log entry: 3,15
